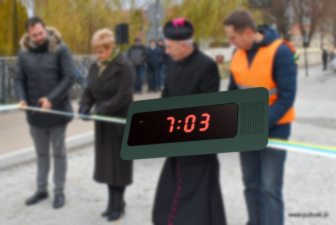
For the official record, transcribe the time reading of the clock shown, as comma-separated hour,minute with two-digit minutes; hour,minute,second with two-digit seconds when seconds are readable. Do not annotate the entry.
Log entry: 7,03
